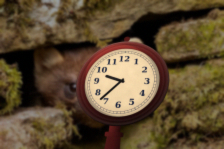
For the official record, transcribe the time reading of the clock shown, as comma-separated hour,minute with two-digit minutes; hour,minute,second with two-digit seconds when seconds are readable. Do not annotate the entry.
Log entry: 9,37
